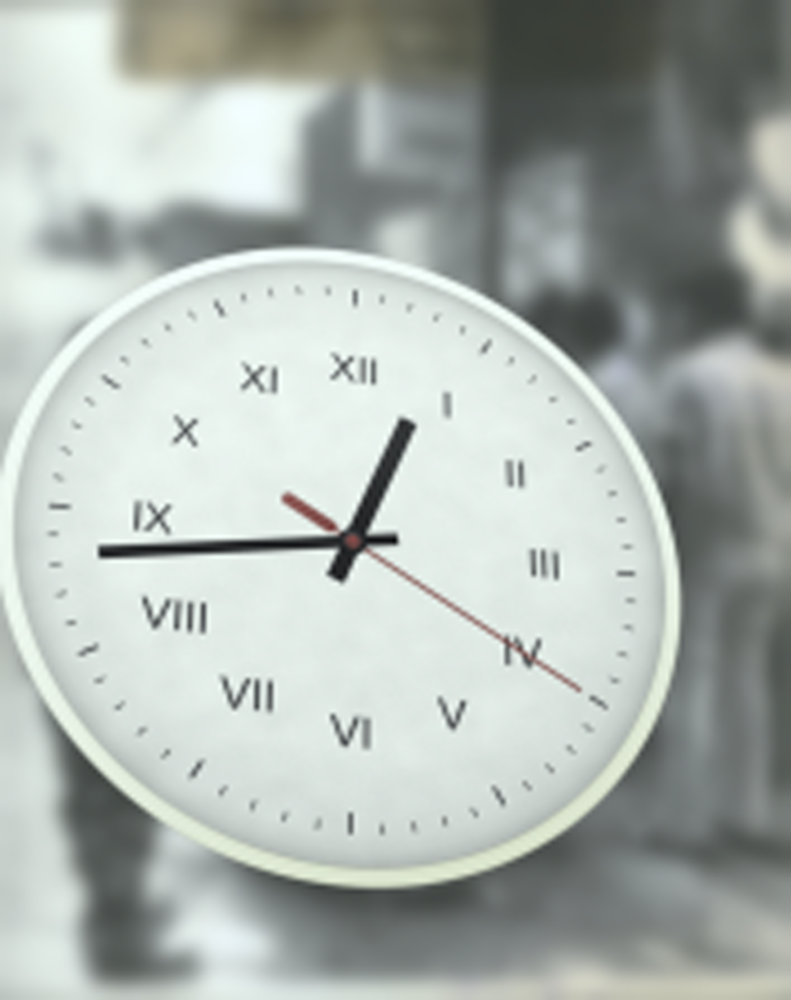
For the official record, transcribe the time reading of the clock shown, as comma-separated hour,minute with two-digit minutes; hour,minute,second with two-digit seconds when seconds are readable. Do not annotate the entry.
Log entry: 12,43,20
